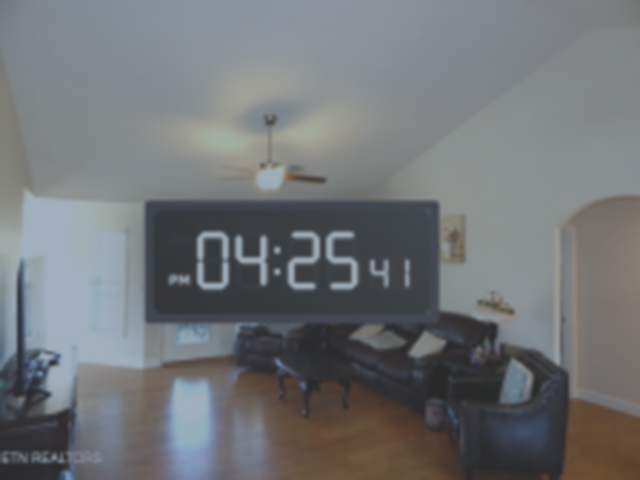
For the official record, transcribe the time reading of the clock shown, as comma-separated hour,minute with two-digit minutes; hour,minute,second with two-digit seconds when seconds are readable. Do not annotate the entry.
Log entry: 4,25,41
